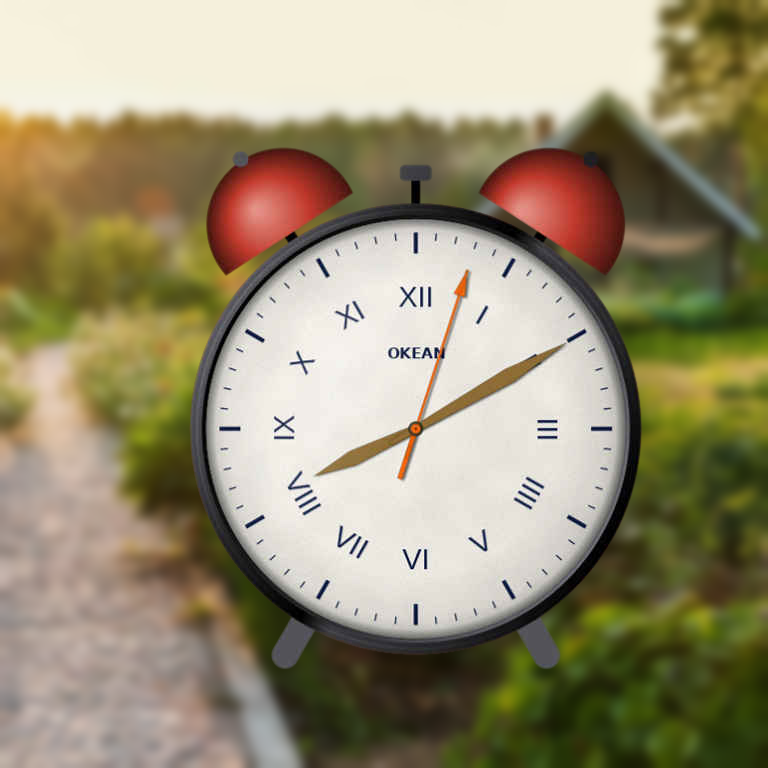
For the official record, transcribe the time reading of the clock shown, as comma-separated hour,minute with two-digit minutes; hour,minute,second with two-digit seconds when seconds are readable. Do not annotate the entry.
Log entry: 8,10,03
